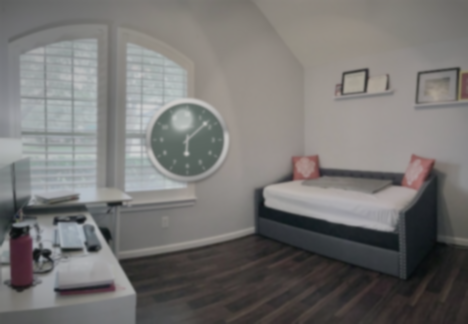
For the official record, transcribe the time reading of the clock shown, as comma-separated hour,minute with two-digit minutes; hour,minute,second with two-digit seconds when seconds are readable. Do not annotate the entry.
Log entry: 6,08
